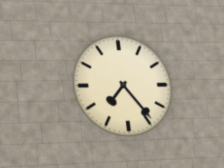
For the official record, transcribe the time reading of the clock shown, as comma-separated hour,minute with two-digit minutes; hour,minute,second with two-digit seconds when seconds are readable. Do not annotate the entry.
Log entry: 7,24
